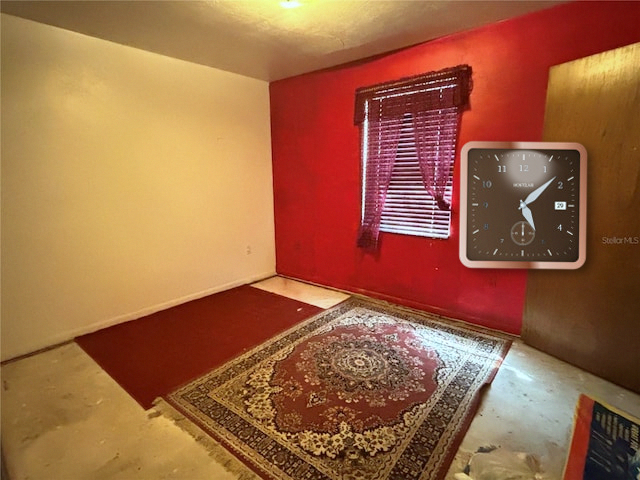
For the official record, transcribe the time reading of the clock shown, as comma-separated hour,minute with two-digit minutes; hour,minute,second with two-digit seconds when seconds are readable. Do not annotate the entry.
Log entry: 5,08
